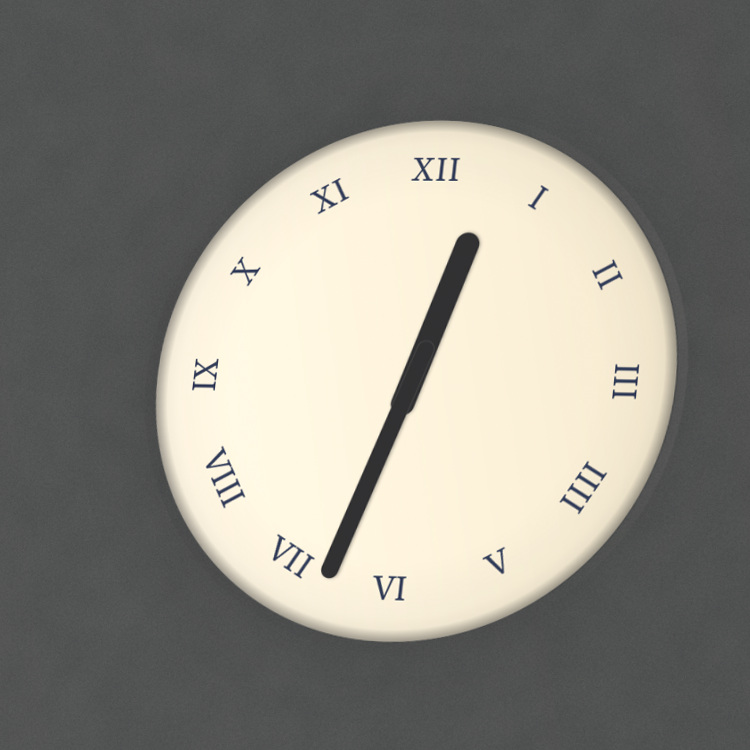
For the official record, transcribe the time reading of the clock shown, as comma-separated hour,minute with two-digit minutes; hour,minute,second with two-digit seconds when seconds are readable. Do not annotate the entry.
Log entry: 12,33
